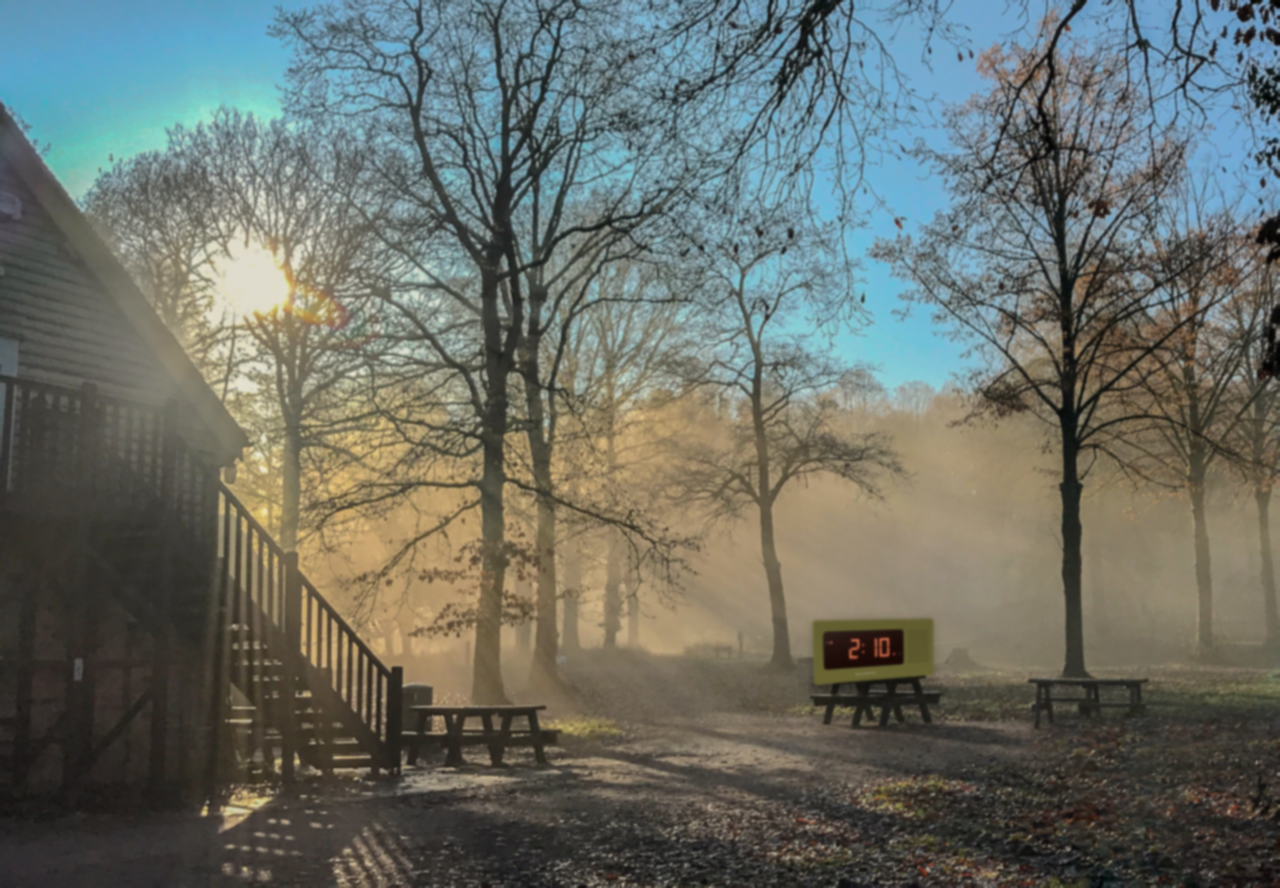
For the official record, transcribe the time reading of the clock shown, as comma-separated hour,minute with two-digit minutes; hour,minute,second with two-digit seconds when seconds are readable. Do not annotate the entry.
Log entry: 2,10
